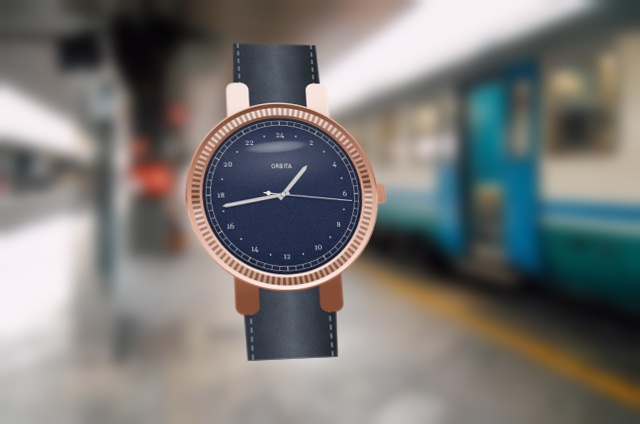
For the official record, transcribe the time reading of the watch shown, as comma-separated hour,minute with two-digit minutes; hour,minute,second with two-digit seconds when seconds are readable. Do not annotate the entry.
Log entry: 2,43,16
